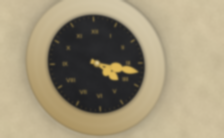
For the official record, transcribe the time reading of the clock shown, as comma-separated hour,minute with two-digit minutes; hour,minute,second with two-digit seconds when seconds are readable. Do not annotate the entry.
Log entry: 4,17
